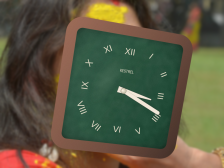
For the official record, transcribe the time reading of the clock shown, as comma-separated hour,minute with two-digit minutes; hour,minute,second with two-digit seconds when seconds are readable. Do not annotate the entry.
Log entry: 3,19
